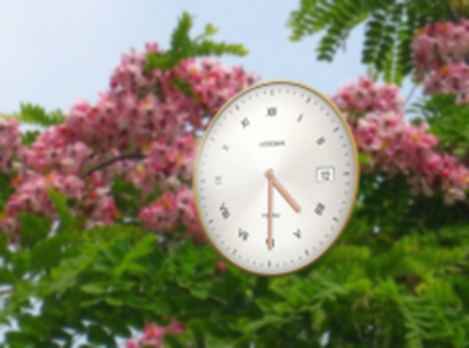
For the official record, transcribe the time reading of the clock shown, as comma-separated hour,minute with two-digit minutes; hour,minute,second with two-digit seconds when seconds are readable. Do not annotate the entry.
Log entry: 4,30
